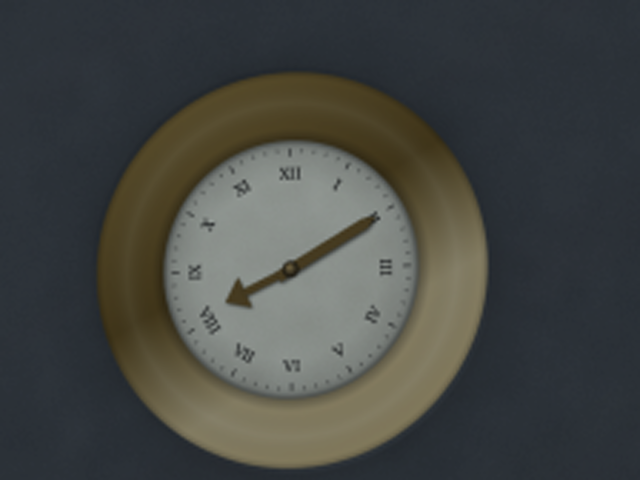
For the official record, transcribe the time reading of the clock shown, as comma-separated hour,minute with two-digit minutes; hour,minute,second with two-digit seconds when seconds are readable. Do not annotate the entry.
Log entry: 8,10
